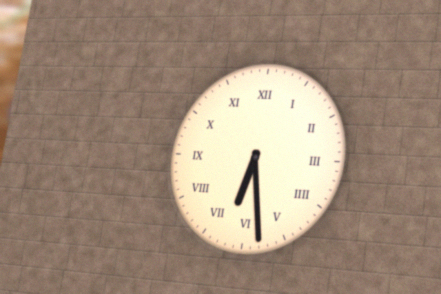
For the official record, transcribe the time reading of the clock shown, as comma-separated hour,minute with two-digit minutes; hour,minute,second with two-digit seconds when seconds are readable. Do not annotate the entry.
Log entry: 6,28
